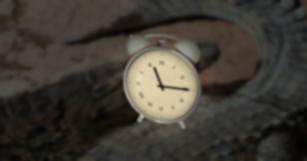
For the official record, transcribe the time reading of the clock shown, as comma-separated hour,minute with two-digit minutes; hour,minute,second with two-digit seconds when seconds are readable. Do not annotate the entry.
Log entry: 11,15
